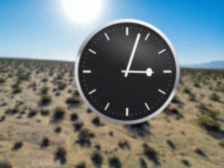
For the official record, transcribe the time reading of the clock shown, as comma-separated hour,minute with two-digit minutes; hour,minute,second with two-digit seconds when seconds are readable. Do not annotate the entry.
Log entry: 3,03
